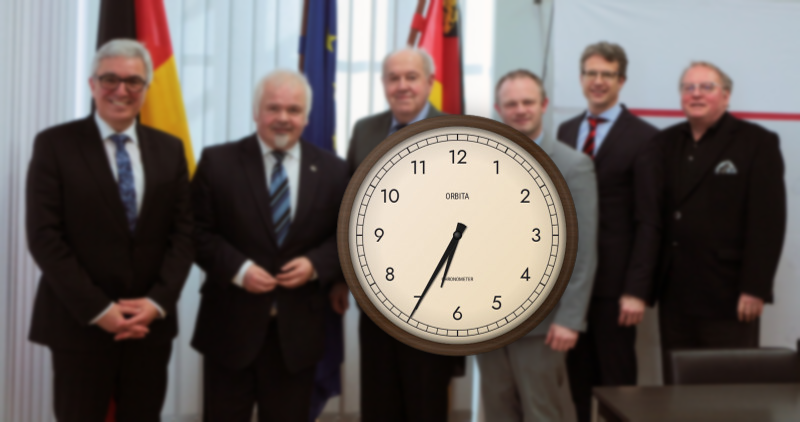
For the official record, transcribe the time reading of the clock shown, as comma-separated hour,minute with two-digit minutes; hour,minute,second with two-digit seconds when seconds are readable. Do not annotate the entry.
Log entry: 6,35
